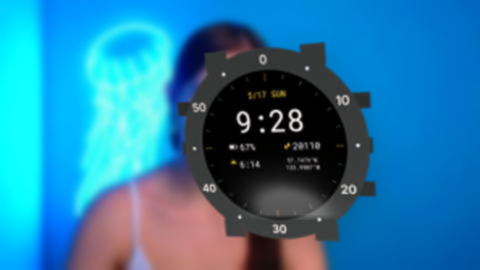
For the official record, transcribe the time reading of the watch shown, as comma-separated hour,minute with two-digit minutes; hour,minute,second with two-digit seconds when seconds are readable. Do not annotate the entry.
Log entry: 9,28
